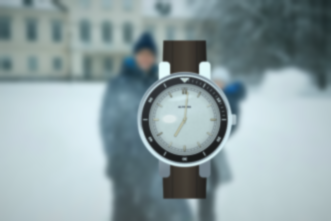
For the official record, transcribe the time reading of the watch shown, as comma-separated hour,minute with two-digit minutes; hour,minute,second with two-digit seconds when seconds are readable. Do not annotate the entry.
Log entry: 7,01
